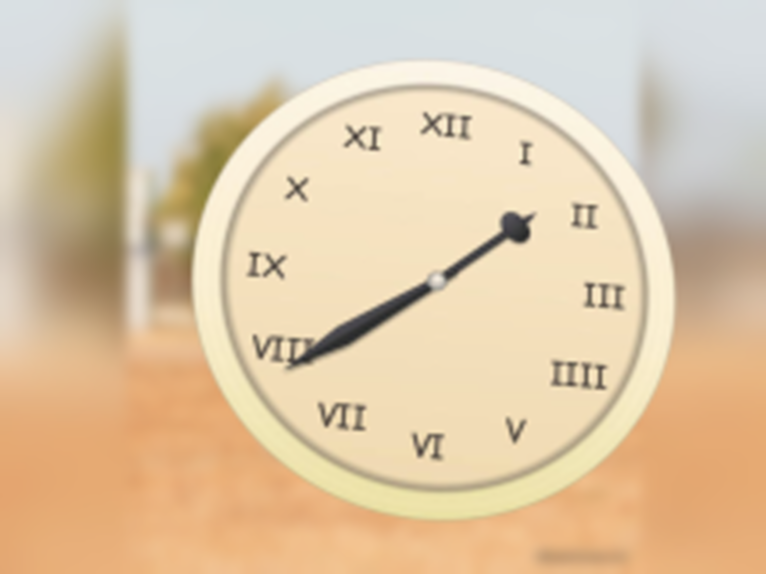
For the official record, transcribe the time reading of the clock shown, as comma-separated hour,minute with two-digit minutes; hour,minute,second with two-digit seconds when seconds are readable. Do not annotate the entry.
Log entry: 1,39
